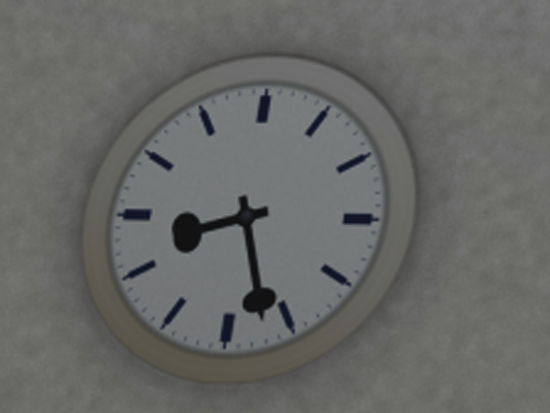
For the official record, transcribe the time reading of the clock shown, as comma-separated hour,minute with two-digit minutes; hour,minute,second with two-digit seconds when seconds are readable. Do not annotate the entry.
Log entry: 8,27
